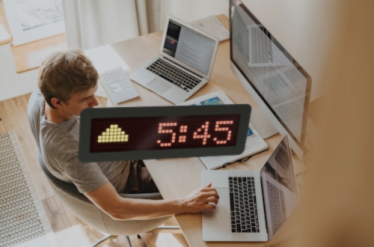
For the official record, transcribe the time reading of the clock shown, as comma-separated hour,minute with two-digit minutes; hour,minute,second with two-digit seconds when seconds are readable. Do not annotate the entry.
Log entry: 5,45
